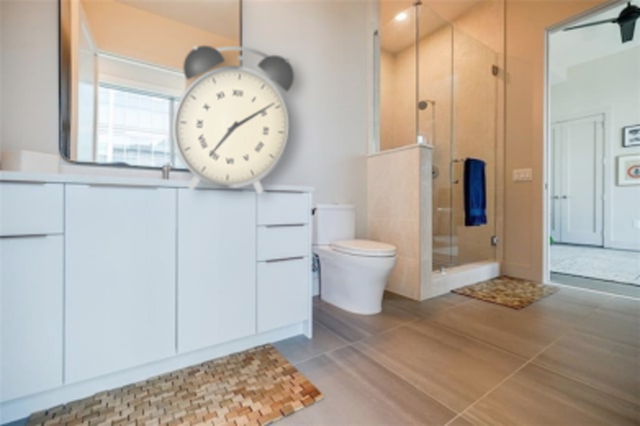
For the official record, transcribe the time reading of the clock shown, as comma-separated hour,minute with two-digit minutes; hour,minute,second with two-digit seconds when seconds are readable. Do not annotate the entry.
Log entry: 7,09
